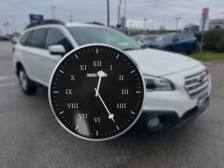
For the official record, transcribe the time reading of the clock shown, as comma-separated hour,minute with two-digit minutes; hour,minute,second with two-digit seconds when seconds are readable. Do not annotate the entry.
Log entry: 12,25
